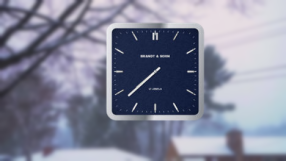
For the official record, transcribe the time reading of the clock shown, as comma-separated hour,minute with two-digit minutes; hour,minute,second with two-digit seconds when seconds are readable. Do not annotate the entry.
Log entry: 7,38
